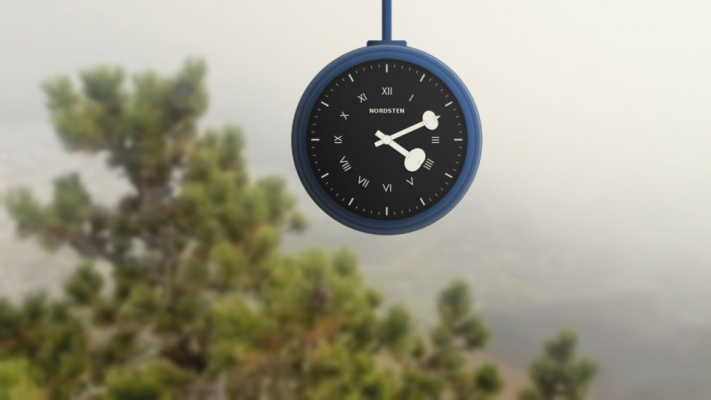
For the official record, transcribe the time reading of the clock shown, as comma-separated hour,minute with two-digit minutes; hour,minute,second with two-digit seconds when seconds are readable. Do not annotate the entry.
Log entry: 4,11
